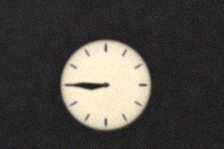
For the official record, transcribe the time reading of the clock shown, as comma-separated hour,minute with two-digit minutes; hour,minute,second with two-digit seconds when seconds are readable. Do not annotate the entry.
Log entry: 8,45
